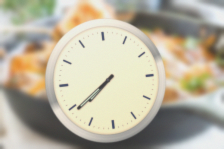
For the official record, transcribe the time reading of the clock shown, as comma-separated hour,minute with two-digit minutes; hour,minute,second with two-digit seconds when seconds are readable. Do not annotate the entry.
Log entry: 7,39
